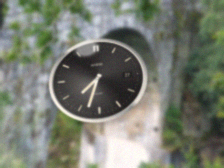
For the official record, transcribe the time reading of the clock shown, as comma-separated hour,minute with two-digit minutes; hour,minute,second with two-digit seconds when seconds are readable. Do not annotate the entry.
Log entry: 7,33
